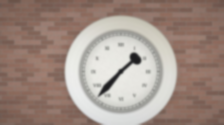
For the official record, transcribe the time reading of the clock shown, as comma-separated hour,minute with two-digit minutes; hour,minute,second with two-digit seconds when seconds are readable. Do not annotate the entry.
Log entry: 1,37
